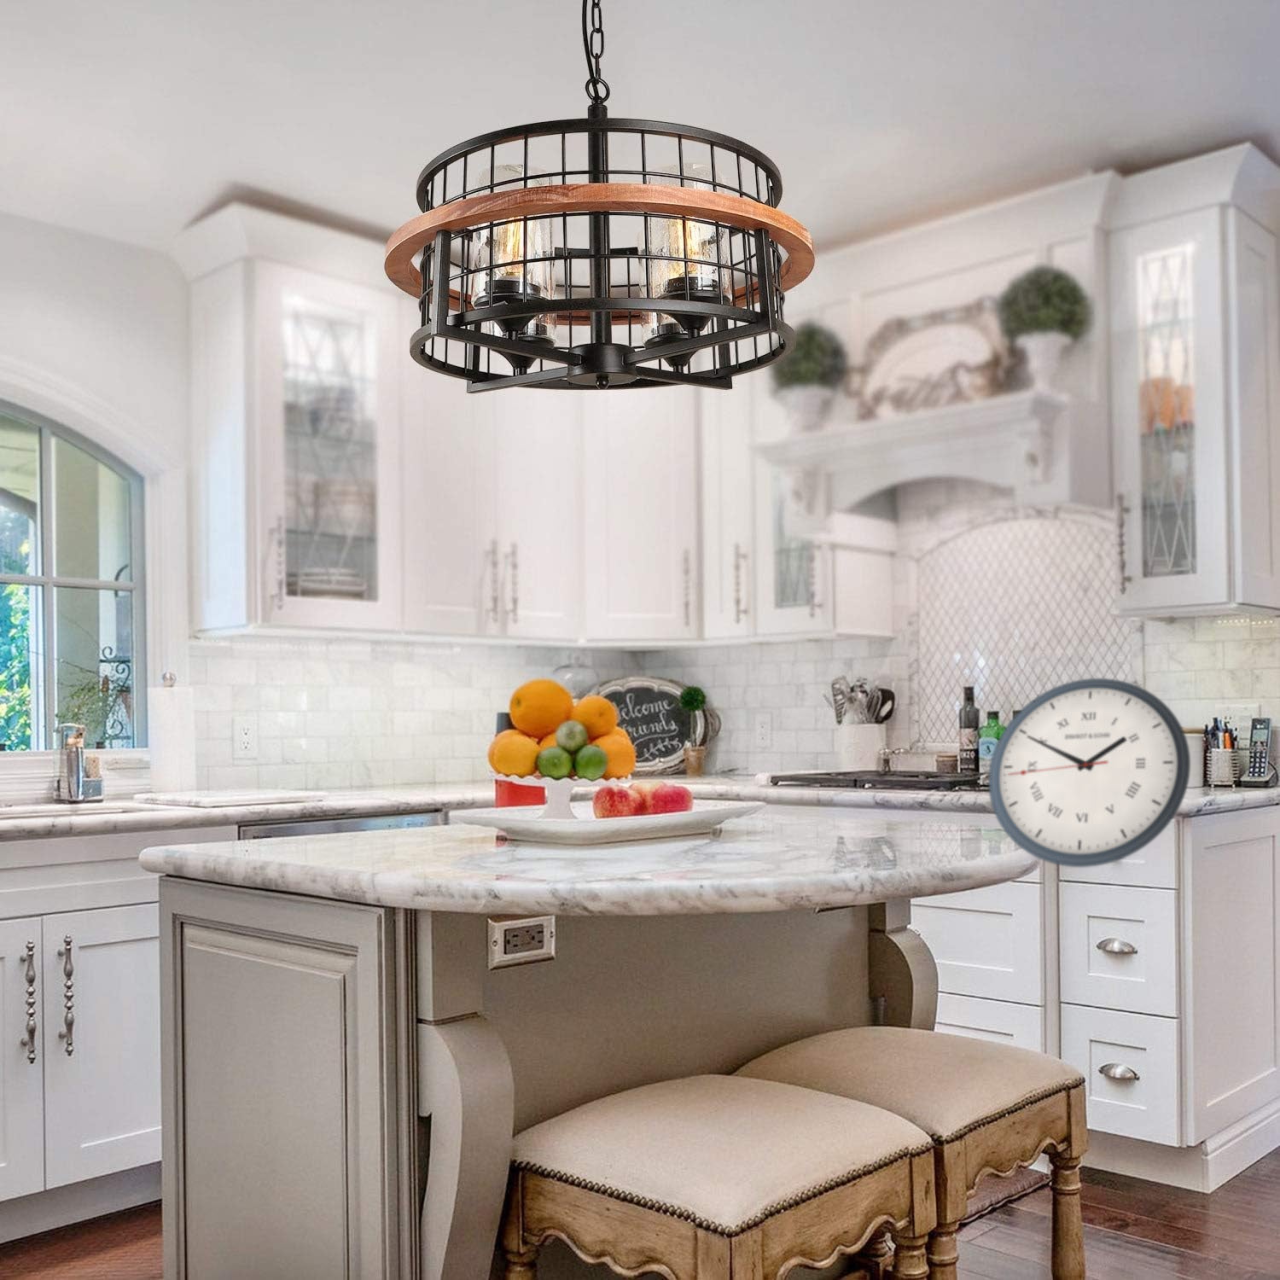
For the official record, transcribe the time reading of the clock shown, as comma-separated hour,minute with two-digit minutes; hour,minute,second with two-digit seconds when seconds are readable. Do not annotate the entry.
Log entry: 1,49,44
